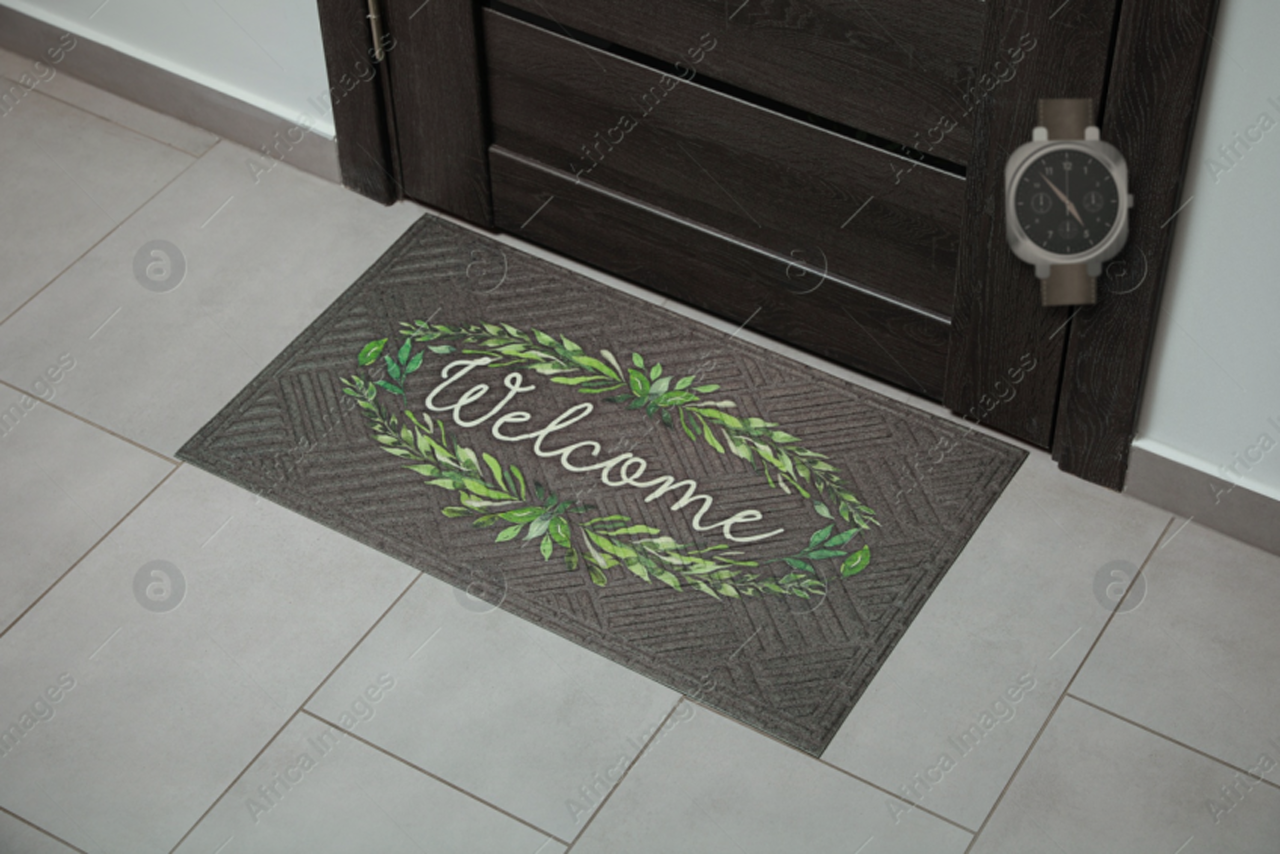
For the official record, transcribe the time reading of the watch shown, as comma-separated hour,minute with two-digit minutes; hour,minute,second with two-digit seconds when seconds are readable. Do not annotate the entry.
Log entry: 4,53
